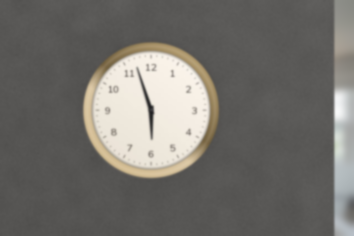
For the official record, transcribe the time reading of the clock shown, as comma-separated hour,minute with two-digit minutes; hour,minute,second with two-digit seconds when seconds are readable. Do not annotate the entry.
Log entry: 5,57
